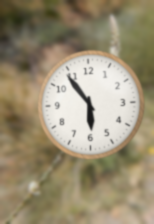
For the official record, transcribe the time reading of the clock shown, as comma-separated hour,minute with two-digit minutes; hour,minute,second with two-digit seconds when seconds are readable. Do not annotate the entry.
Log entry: 5,54
